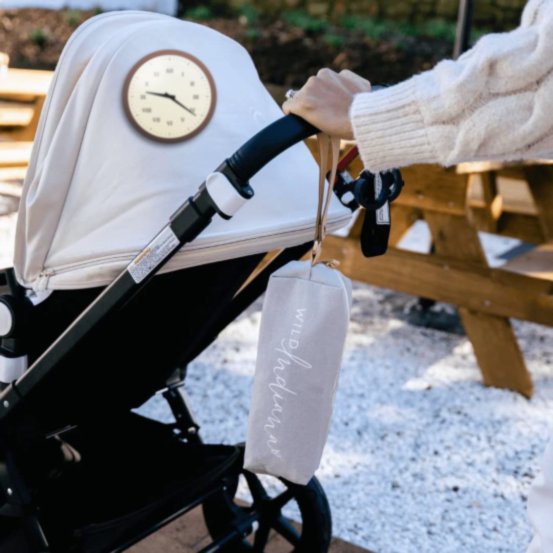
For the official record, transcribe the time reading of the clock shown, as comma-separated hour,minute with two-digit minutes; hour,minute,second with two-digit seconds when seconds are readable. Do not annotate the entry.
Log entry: 9,21
